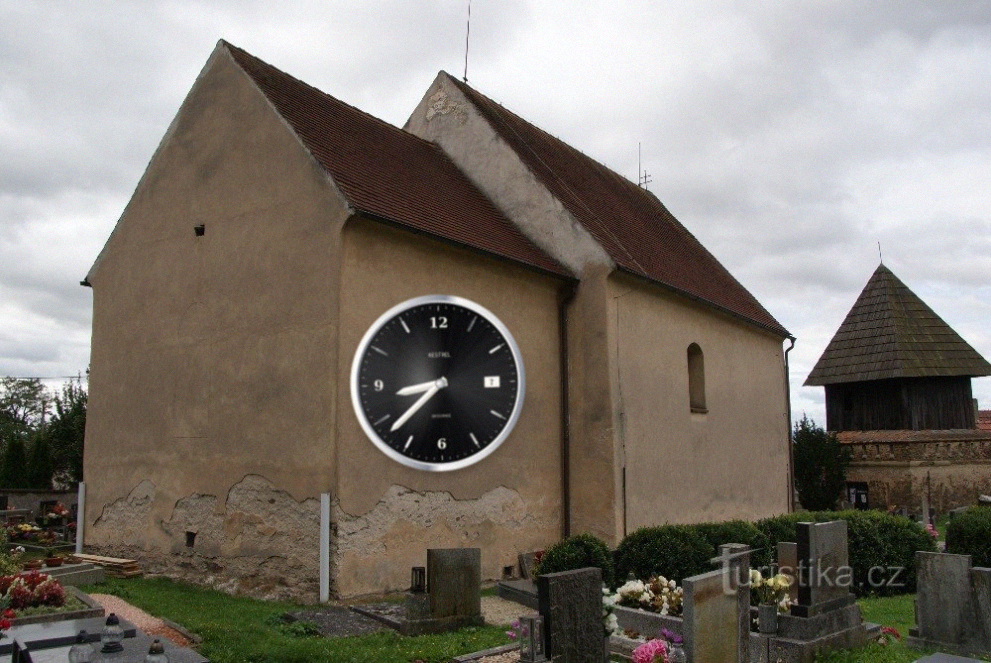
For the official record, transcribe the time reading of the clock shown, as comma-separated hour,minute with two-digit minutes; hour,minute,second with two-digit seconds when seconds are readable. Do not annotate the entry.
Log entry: 8,38
